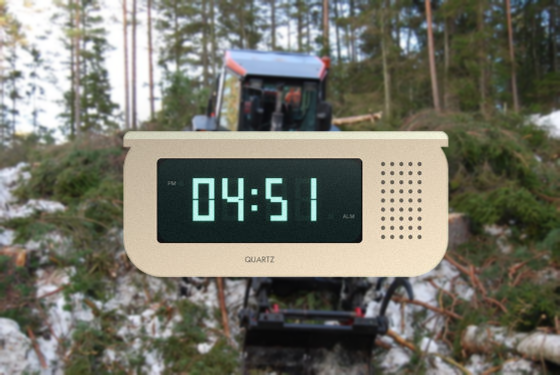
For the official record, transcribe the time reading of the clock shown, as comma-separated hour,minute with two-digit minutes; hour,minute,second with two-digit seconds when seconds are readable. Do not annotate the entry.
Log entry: 4,51
